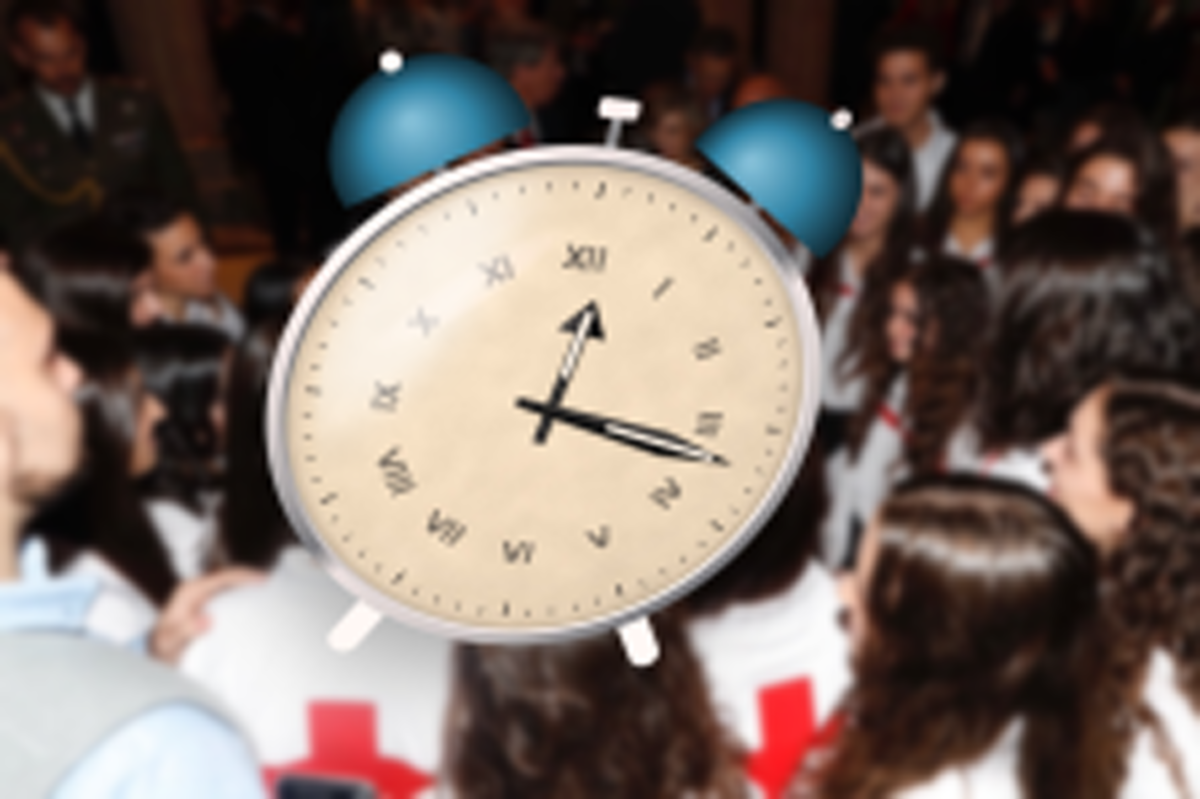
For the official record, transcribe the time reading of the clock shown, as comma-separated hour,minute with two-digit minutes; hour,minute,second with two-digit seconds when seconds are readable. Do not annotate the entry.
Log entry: 12,17
